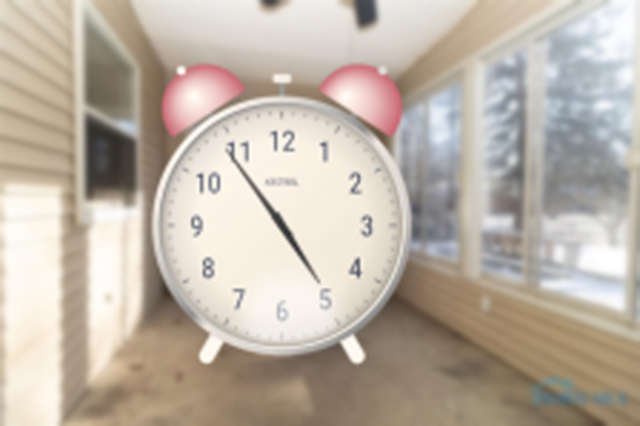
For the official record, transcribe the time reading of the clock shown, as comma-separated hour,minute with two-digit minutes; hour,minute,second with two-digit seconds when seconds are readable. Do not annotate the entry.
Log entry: 4,54
